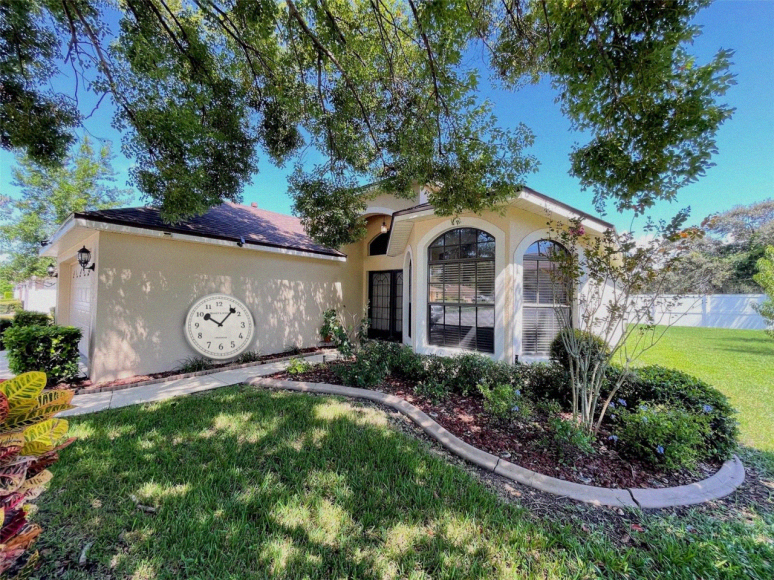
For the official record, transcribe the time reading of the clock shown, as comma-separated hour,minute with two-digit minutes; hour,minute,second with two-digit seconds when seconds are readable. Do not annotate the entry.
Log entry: 10,07
